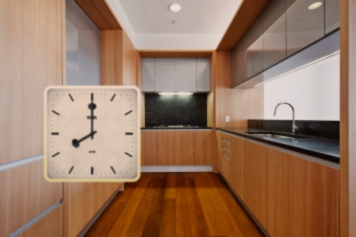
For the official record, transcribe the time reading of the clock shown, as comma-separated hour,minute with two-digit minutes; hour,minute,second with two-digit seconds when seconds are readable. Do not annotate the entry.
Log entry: 8,00
